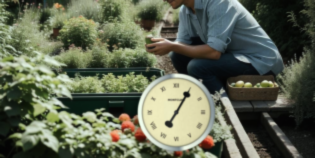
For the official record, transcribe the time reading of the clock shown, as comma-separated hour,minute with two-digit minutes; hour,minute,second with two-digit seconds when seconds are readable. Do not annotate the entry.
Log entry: 7,05
